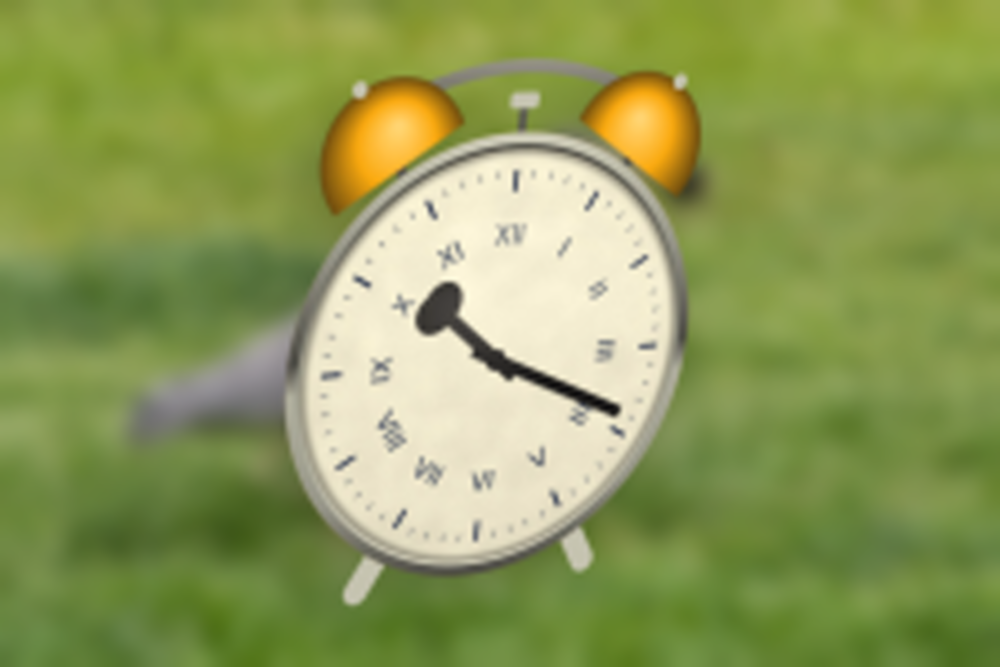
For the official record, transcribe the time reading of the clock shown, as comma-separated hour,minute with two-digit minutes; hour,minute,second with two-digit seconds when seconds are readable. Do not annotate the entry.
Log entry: 10,19
